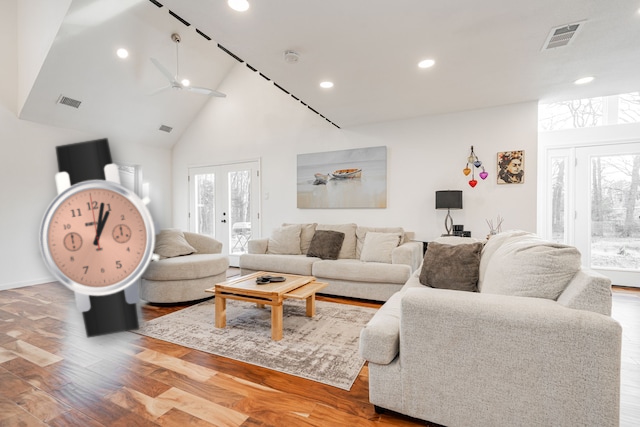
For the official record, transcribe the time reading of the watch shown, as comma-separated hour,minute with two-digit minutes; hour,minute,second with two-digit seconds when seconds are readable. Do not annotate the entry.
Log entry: 1,03
